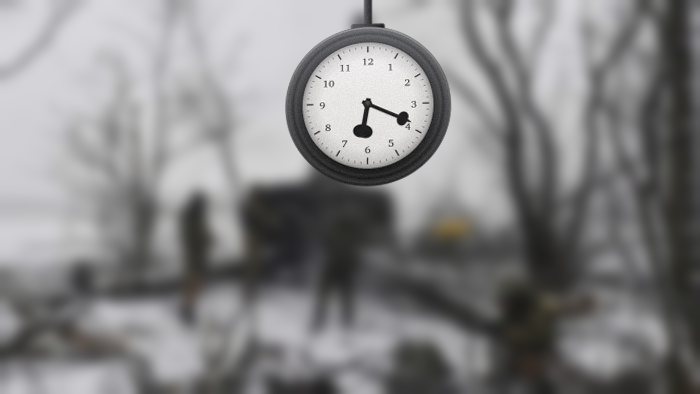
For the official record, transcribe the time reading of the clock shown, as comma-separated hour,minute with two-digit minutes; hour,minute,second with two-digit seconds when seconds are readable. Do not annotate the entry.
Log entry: 6,19
